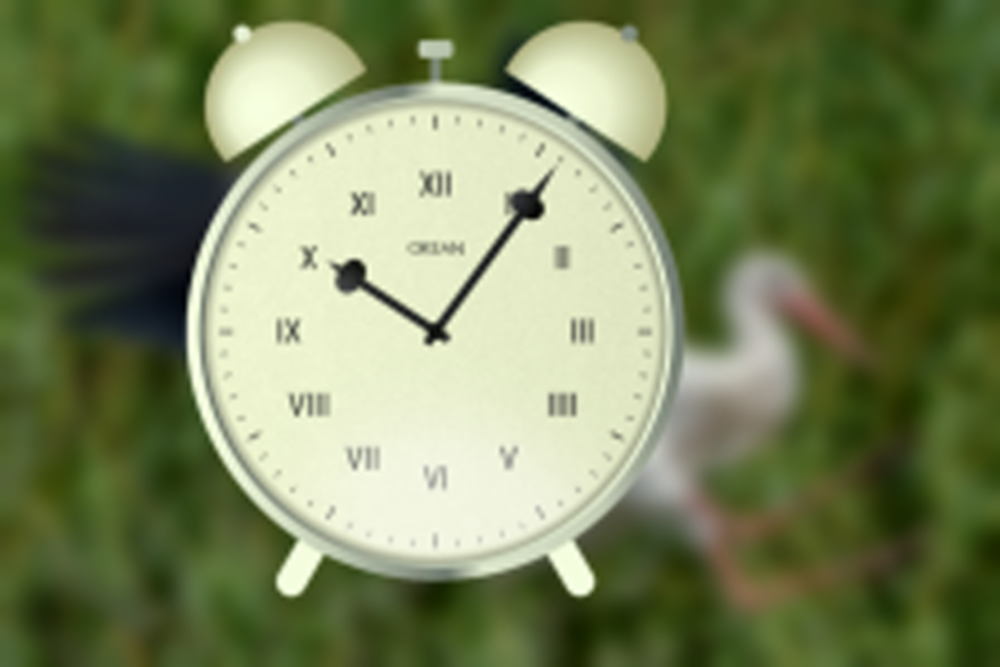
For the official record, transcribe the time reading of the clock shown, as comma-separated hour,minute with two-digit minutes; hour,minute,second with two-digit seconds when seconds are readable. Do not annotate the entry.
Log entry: 10,06
